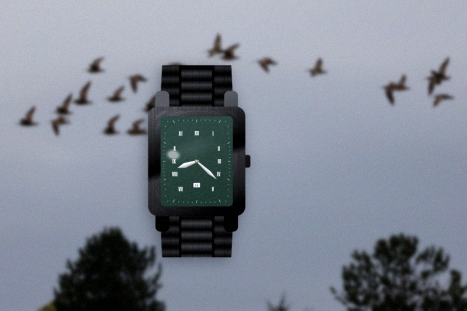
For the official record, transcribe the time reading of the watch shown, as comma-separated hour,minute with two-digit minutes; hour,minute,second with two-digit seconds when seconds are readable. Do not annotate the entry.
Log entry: 8,22
